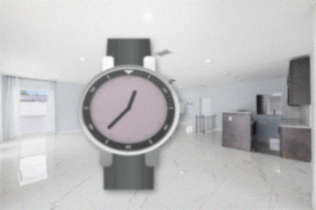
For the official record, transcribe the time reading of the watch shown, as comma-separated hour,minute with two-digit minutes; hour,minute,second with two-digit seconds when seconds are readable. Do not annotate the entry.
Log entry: 12,37
